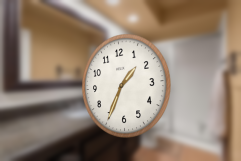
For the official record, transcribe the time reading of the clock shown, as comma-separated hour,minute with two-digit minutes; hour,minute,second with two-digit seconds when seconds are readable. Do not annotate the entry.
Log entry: 1,35
